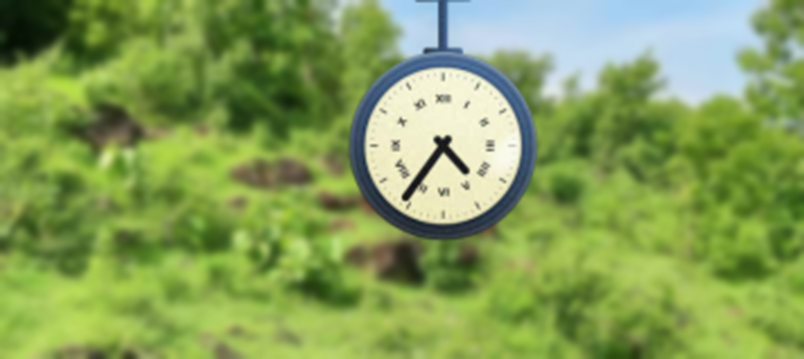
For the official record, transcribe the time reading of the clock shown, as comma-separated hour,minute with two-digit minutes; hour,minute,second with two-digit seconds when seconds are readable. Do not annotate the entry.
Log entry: 4,36
